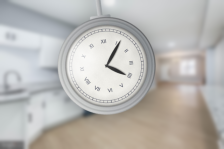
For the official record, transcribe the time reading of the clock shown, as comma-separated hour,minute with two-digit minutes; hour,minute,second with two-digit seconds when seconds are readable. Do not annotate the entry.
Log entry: 4,06
